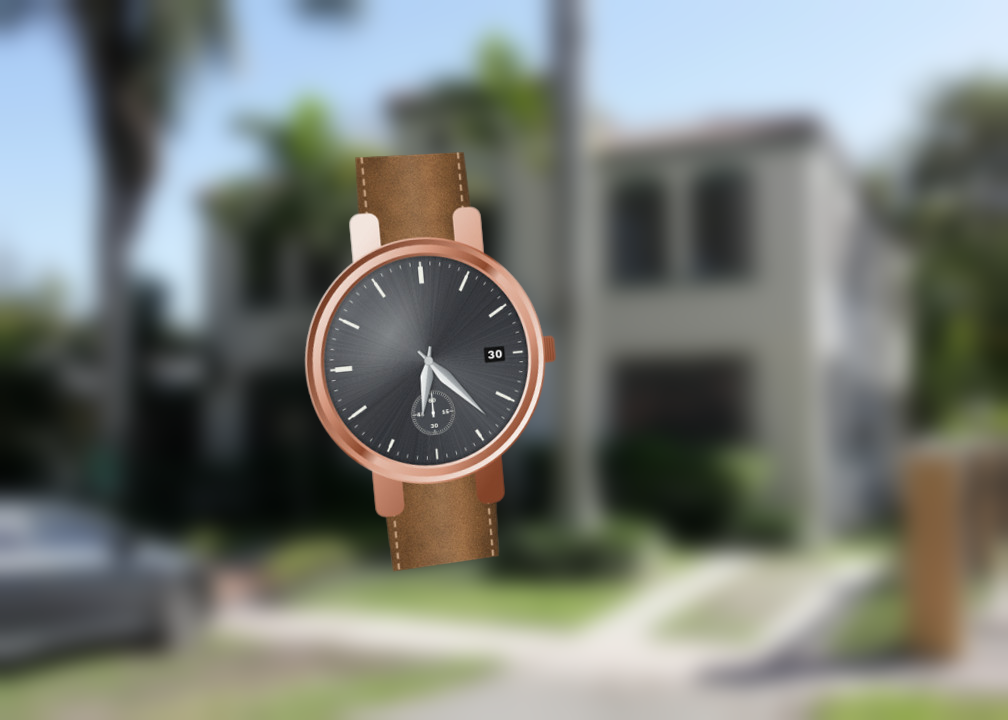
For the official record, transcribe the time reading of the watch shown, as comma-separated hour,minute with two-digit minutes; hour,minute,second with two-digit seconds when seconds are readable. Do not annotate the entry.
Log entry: 6,23
